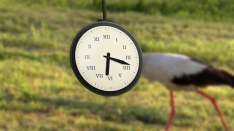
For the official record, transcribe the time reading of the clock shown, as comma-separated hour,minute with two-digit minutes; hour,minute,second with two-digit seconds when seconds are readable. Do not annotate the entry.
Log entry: 6,18
